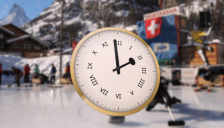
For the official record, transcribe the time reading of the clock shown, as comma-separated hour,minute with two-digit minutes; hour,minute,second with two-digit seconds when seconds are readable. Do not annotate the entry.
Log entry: 1,59
